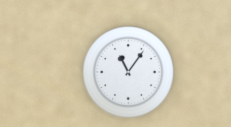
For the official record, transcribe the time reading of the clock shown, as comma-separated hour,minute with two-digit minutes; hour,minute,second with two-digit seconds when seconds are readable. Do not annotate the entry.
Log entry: 11,06
